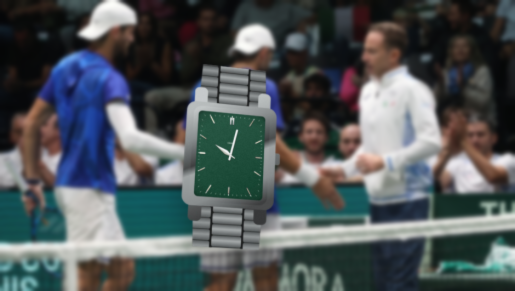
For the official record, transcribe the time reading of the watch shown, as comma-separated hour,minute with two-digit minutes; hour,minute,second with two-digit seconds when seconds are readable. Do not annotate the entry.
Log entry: 10,02
